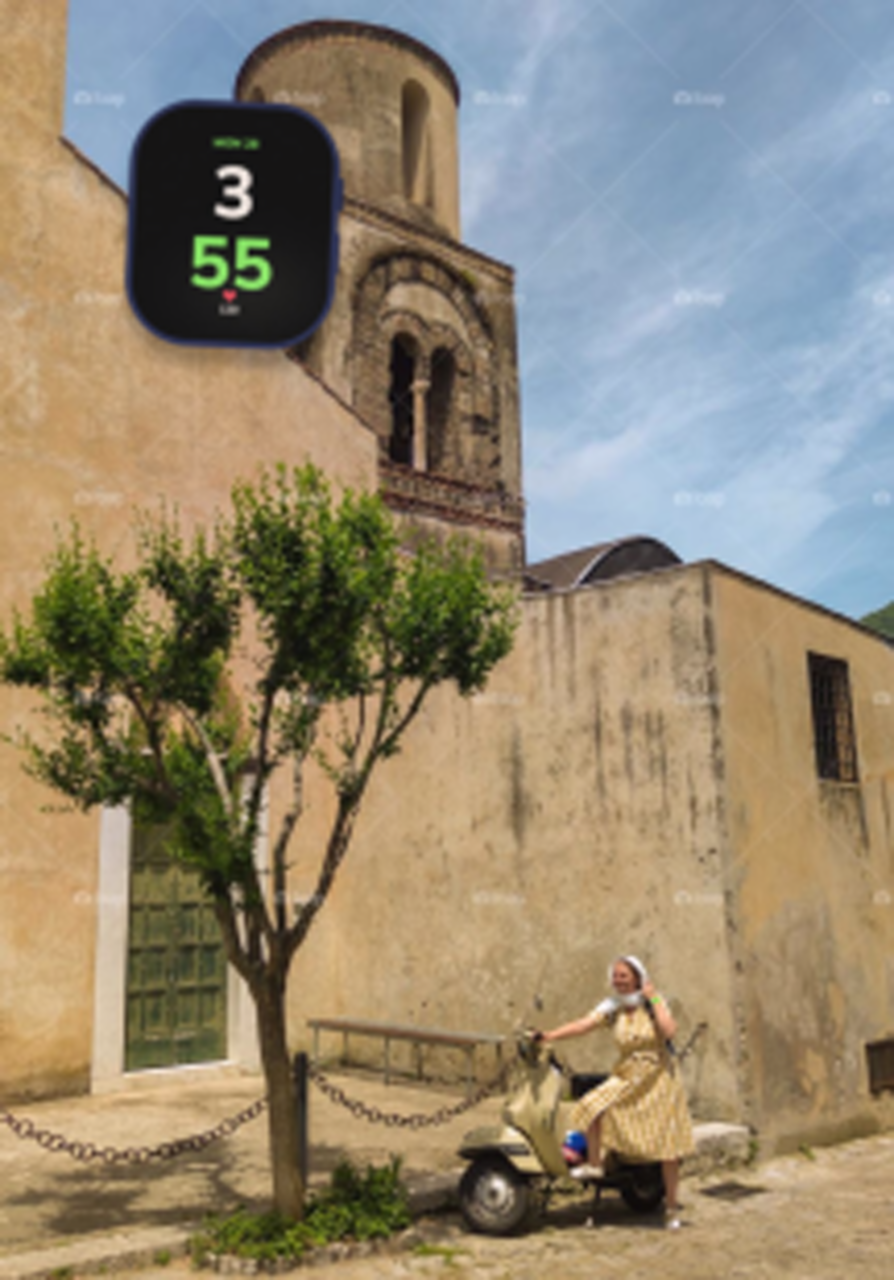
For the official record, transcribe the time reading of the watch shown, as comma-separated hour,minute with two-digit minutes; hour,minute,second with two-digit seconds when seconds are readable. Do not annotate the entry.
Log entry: 3,55
